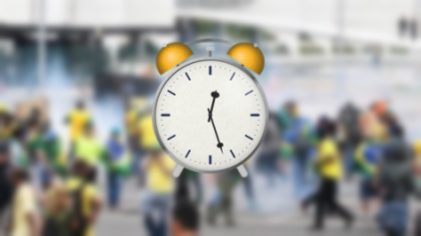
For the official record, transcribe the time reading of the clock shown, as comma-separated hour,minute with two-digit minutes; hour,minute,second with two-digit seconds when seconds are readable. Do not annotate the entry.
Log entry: 12,27
